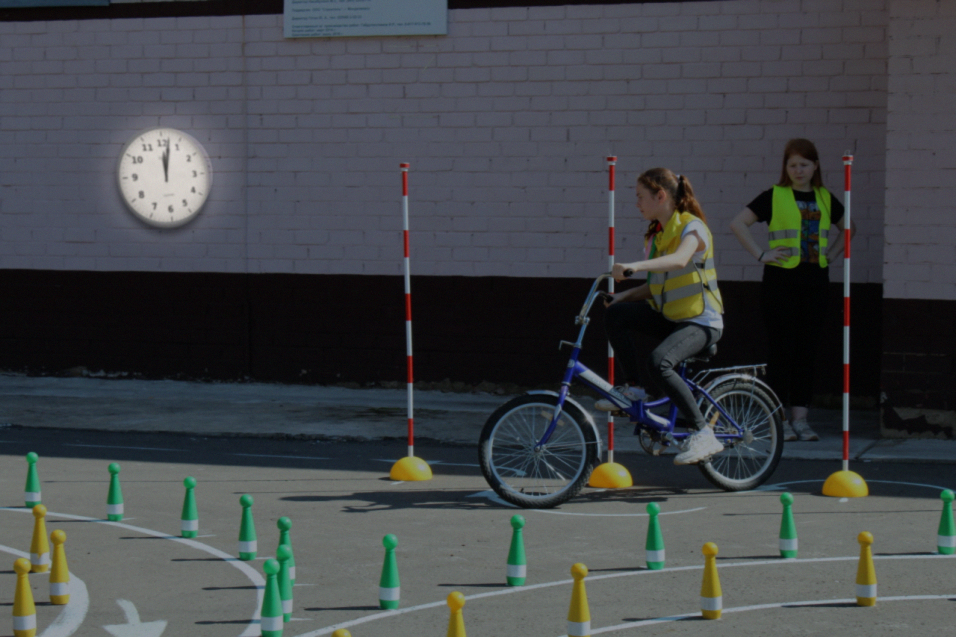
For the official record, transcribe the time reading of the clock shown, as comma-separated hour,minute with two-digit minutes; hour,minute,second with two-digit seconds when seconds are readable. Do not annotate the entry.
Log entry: 12,02
